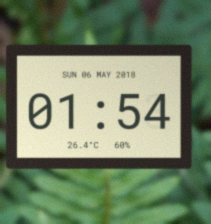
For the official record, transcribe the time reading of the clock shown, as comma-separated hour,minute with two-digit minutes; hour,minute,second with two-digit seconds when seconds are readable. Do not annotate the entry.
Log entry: 1,54
